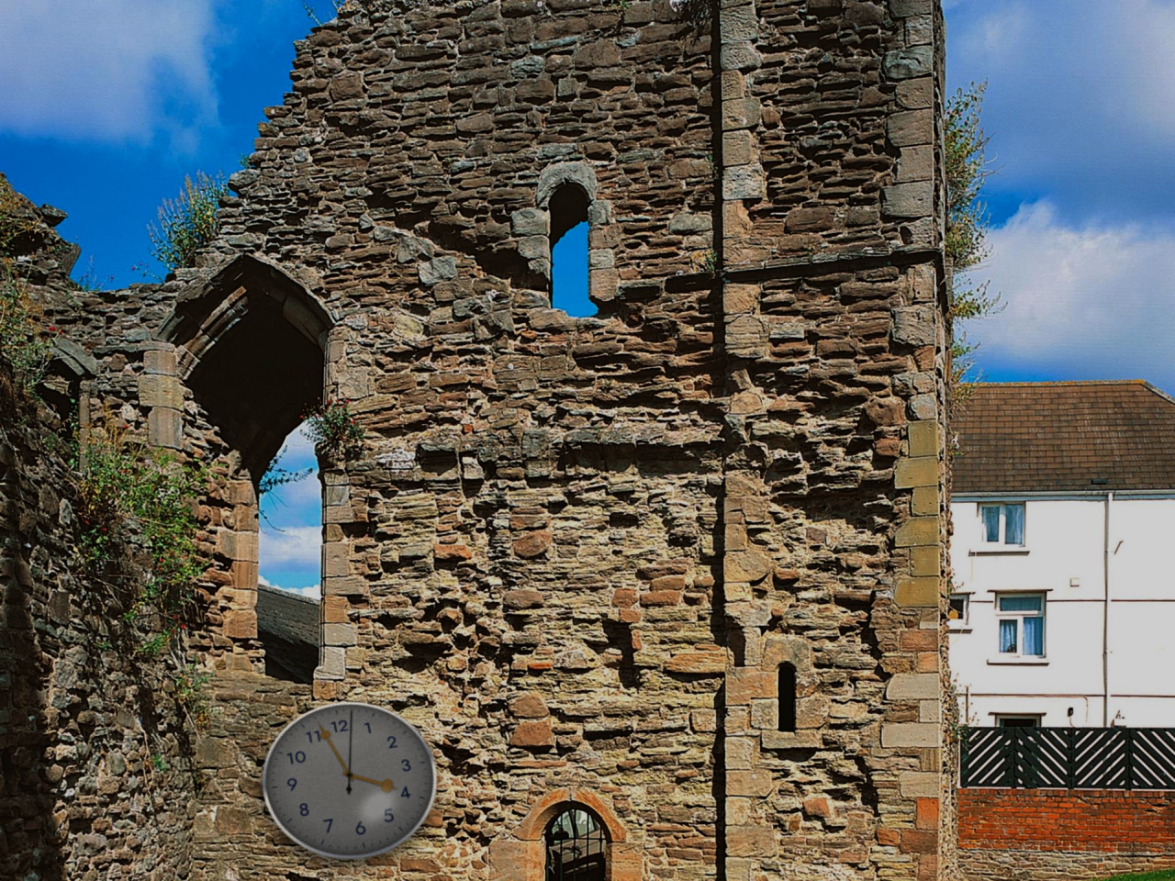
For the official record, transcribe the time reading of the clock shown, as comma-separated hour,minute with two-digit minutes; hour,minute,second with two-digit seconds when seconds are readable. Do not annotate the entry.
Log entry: 3,57,02
